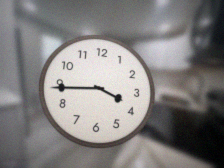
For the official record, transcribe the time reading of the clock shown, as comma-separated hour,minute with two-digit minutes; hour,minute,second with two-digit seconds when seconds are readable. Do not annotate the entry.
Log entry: 3,44
